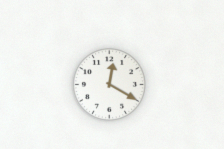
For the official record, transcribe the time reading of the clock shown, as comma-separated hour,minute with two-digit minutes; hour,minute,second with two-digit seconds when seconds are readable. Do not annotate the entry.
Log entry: 12,20
